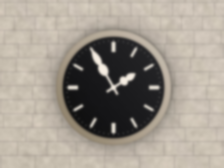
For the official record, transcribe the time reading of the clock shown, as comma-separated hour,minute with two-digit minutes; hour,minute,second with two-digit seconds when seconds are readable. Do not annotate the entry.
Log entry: 1,55
